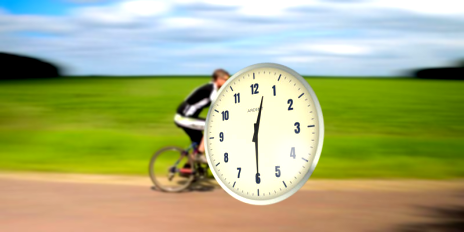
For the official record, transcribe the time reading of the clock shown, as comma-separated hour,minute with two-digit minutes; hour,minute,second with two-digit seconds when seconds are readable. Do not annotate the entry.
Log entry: 12,30
